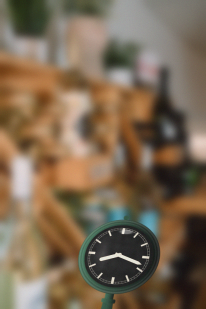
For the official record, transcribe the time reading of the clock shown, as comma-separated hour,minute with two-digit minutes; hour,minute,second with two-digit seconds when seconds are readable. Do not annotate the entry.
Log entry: 8,18
